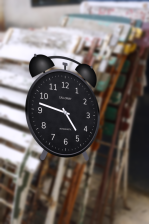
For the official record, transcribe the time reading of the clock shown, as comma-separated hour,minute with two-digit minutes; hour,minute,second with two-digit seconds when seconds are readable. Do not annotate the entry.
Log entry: 4,47
